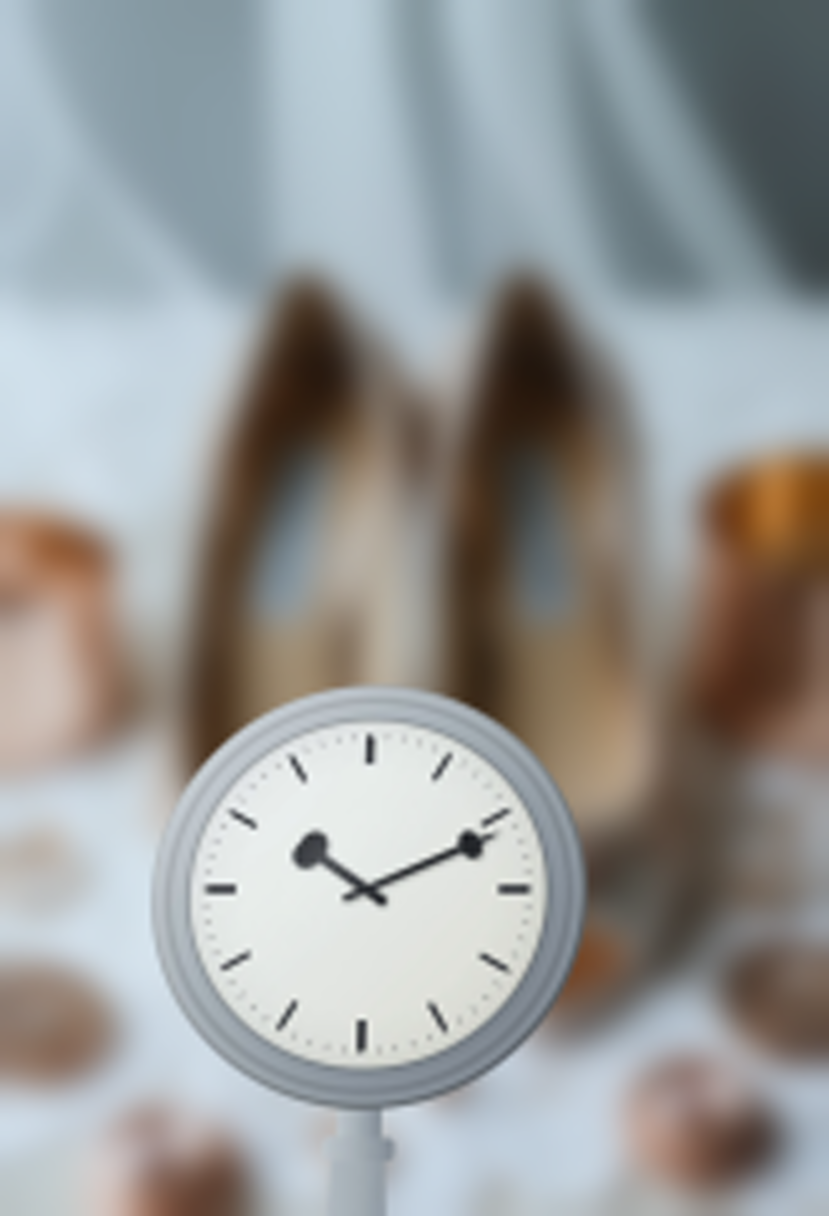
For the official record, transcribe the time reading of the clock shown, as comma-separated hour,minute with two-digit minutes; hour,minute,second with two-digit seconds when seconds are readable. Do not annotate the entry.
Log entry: 10,11
